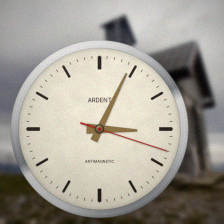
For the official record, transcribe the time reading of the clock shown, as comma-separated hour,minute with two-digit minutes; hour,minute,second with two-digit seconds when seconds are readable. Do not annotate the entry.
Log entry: 3,04,18
